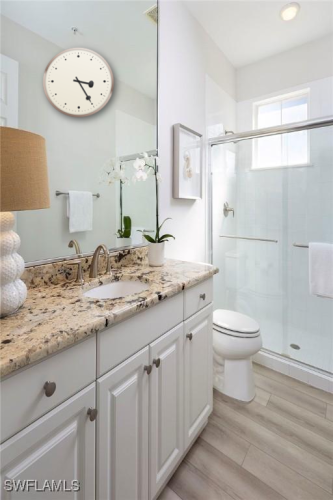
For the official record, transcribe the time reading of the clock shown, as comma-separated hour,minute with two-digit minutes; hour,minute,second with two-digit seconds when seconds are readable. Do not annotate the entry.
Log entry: 3,25
